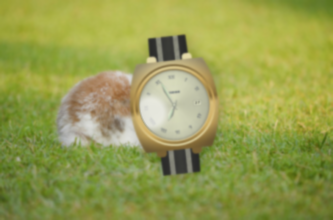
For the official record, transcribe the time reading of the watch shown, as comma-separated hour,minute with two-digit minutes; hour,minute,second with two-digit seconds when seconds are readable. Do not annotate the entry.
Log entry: 6,56
